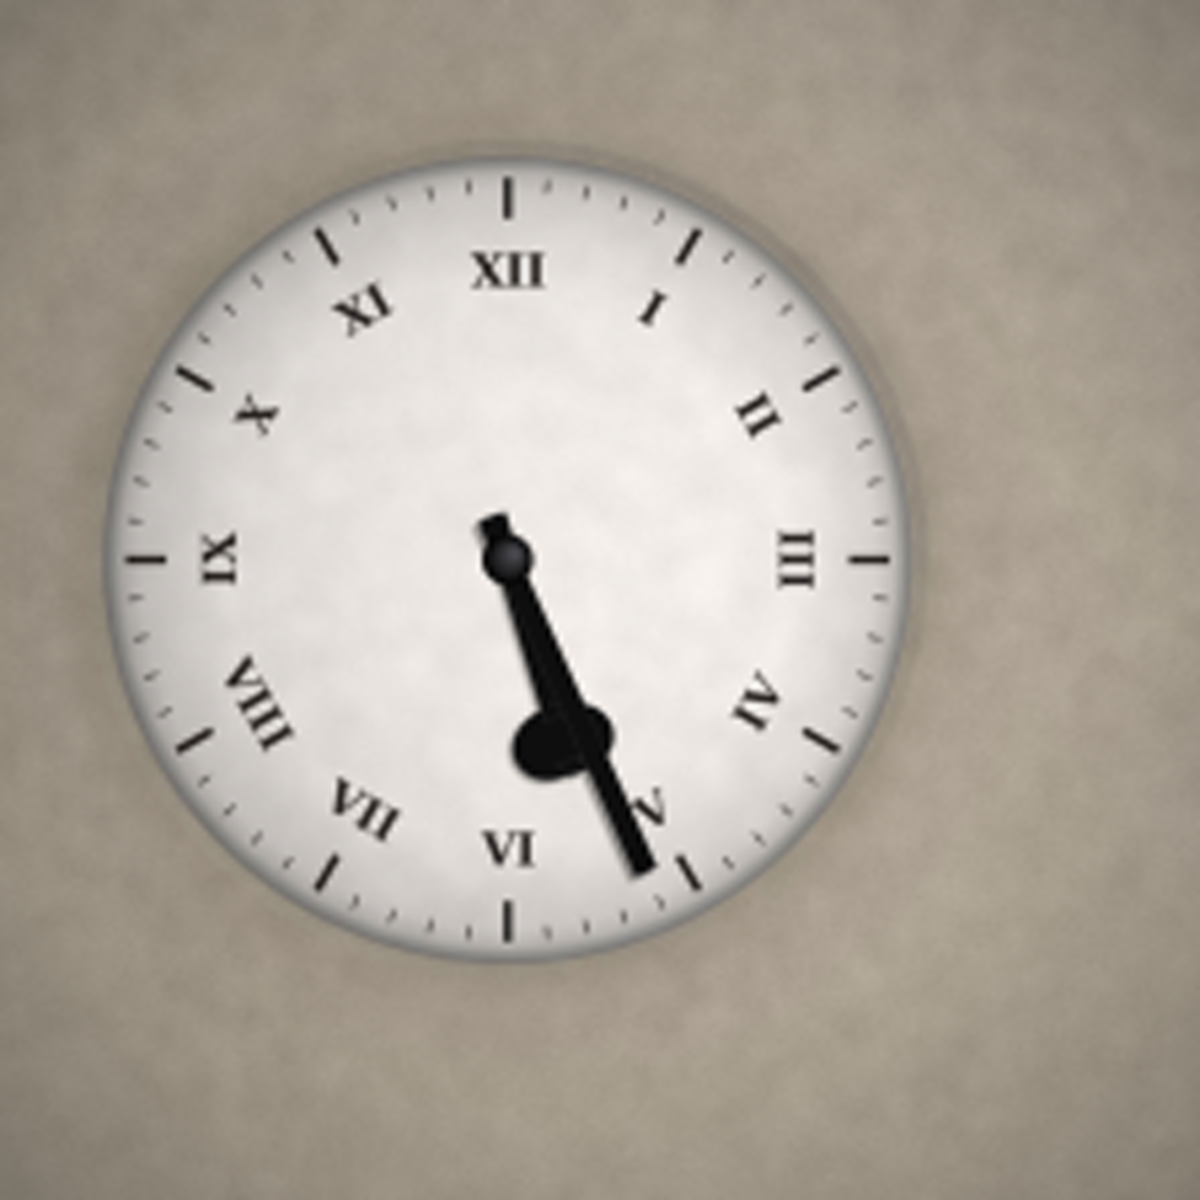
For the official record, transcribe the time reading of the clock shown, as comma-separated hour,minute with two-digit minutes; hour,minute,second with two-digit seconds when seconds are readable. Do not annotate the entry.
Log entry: 5,26
